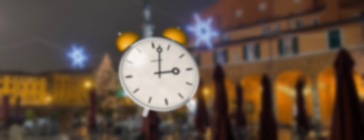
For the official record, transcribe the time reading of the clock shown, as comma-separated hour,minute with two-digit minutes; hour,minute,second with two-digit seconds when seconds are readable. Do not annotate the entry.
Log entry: 3,02
